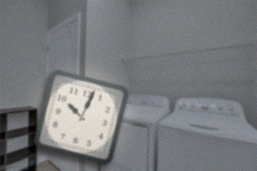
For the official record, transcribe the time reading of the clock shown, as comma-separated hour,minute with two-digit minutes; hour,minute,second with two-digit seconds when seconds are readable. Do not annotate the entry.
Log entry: 10,02
